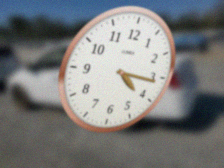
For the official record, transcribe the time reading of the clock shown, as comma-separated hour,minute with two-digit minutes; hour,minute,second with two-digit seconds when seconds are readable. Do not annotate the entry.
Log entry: 4,16
